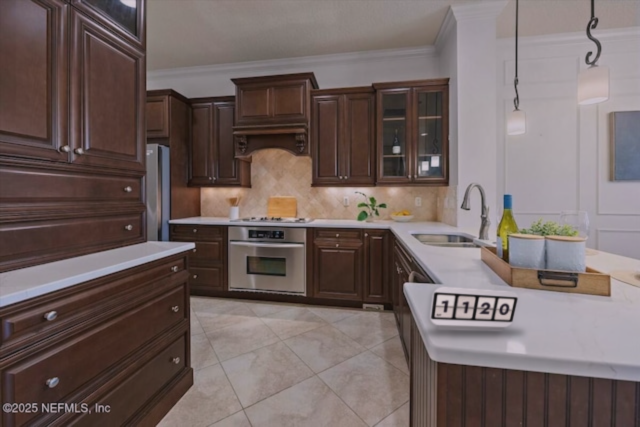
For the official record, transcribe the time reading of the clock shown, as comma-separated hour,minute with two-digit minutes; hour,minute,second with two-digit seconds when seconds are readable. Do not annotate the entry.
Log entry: 11,20
